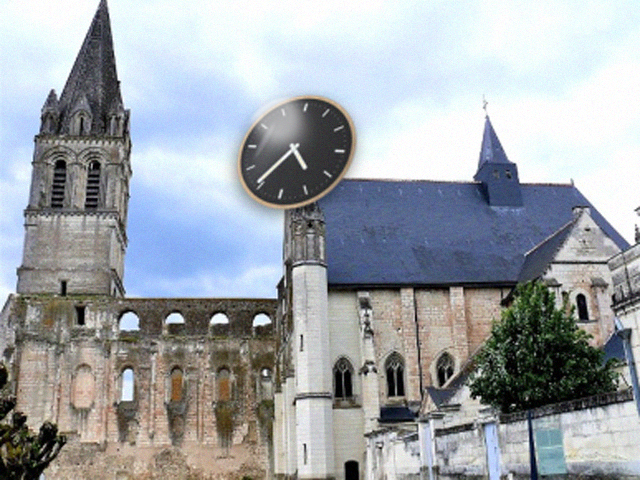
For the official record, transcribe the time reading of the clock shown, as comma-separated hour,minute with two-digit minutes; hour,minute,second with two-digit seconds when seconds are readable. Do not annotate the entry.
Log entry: 4,36
